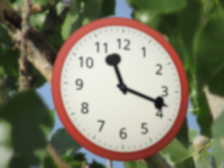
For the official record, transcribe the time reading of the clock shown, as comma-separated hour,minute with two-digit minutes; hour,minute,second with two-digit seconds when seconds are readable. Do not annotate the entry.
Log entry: 11,18
